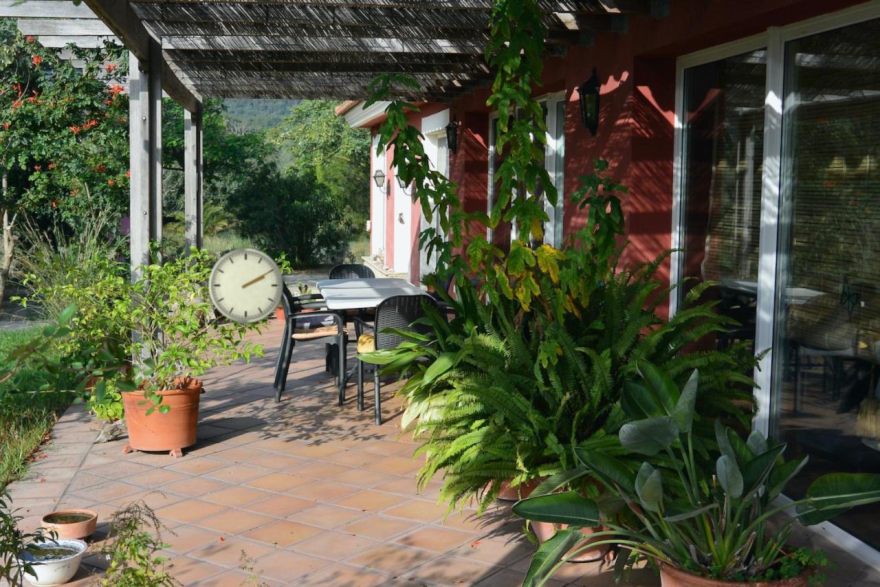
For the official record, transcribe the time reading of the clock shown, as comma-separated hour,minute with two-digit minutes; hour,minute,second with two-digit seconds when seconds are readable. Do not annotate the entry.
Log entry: 2,10
